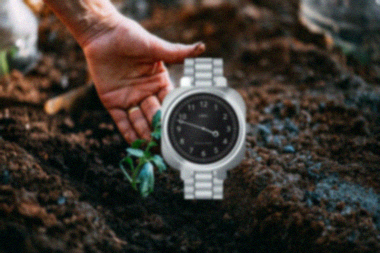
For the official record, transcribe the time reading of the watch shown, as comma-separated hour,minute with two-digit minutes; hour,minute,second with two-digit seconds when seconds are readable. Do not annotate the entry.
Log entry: 3,48
